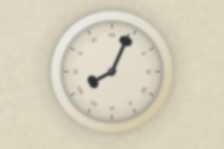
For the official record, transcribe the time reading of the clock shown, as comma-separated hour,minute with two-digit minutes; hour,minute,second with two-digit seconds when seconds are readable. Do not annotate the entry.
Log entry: 8,04
